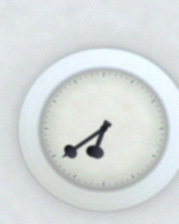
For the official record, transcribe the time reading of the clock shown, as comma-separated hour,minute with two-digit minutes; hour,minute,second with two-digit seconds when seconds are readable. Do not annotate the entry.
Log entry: 6,39
